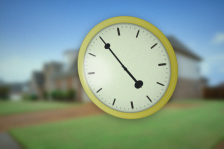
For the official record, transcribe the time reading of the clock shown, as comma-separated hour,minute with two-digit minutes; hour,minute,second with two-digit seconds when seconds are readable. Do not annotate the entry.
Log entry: 4,55
